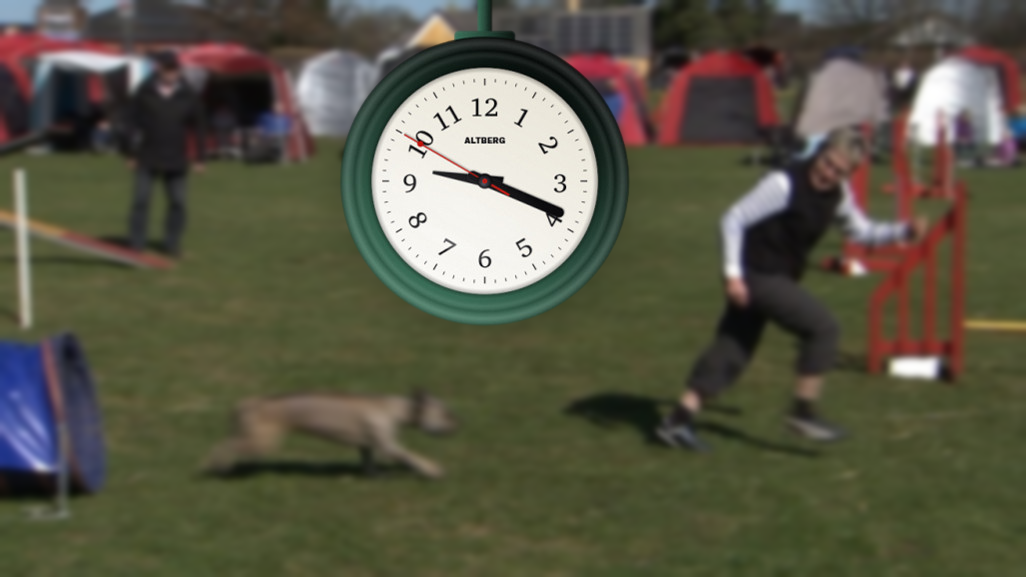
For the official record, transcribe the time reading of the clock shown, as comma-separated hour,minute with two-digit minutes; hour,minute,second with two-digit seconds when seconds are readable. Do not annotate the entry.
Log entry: 9,18,50
